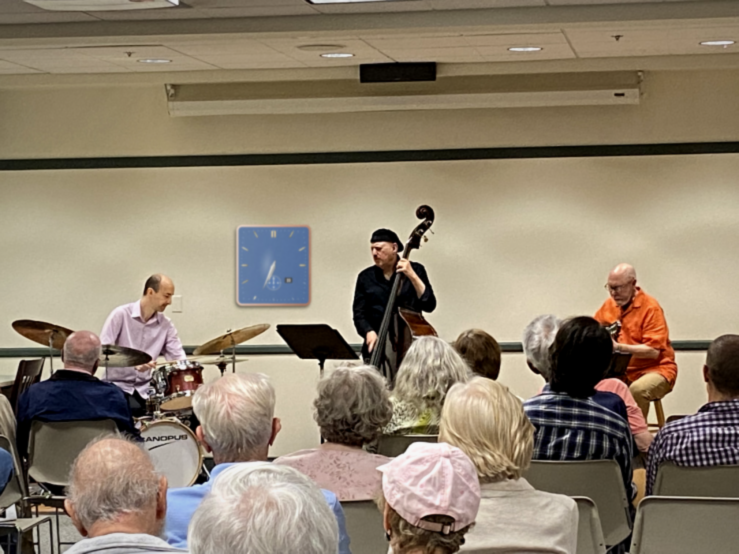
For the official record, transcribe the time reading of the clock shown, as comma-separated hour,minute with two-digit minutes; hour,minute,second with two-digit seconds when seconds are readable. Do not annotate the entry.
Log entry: 6,34
